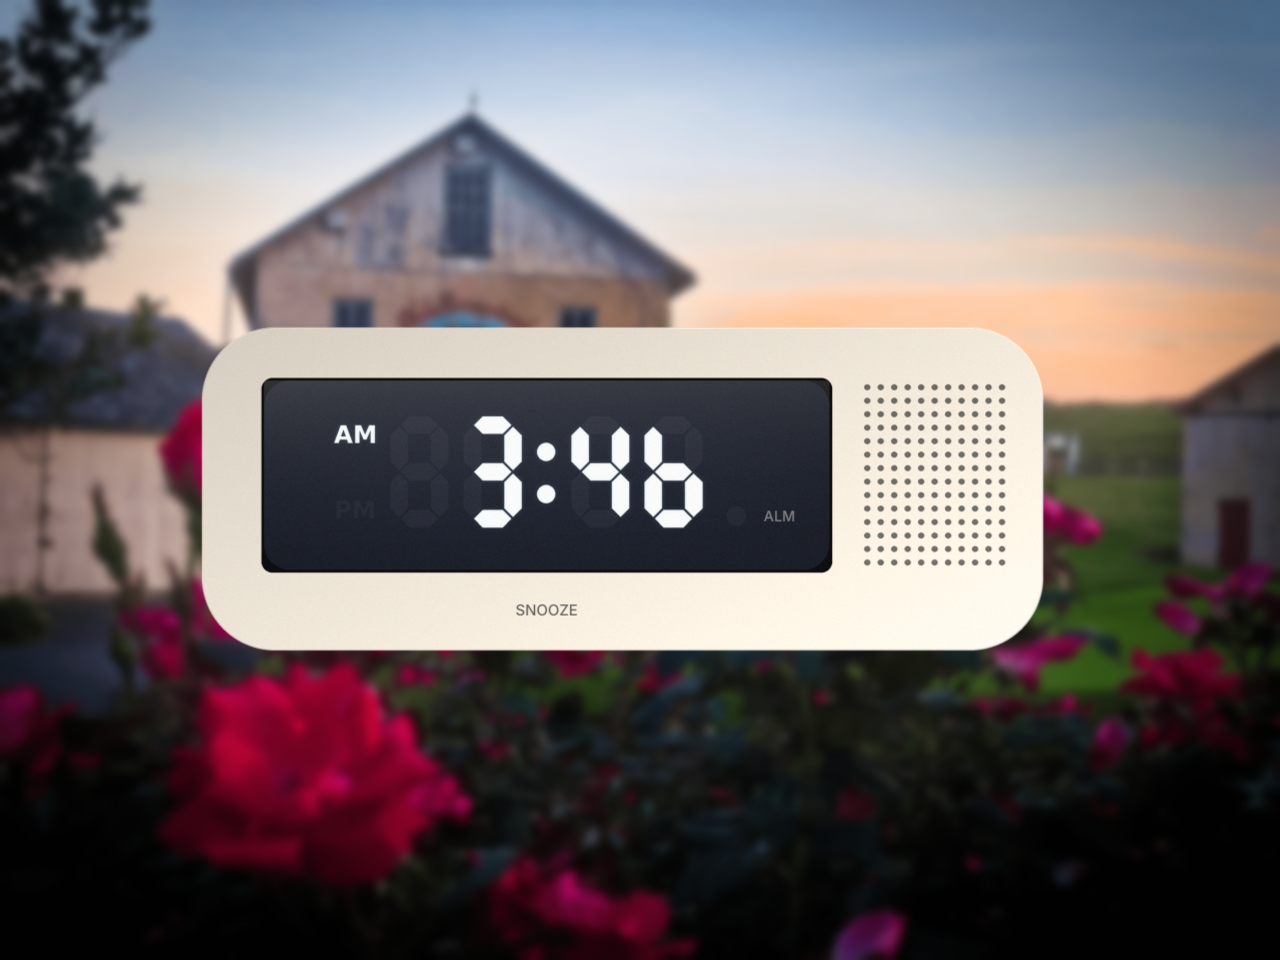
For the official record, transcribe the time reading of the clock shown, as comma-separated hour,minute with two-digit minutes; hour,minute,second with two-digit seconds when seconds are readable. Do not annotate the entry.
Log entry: 3,46
